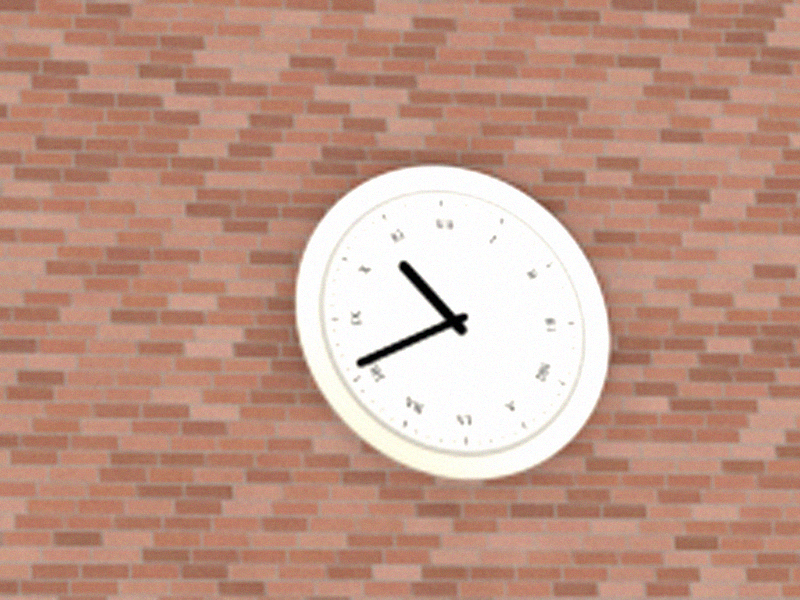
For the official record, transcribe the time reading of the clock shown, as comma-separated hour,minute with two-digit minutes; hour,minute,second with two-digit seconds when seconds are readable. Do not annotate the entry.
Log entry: 10,41
